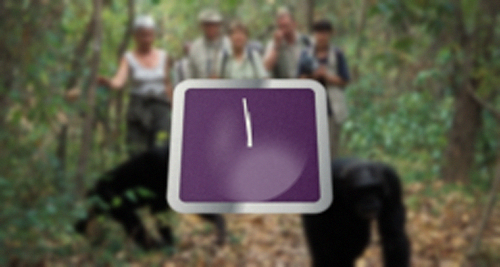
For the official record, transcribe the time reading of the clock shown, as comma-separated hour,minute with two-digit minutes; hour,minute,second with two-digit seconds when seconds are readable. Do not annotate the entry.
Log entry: 11,59
